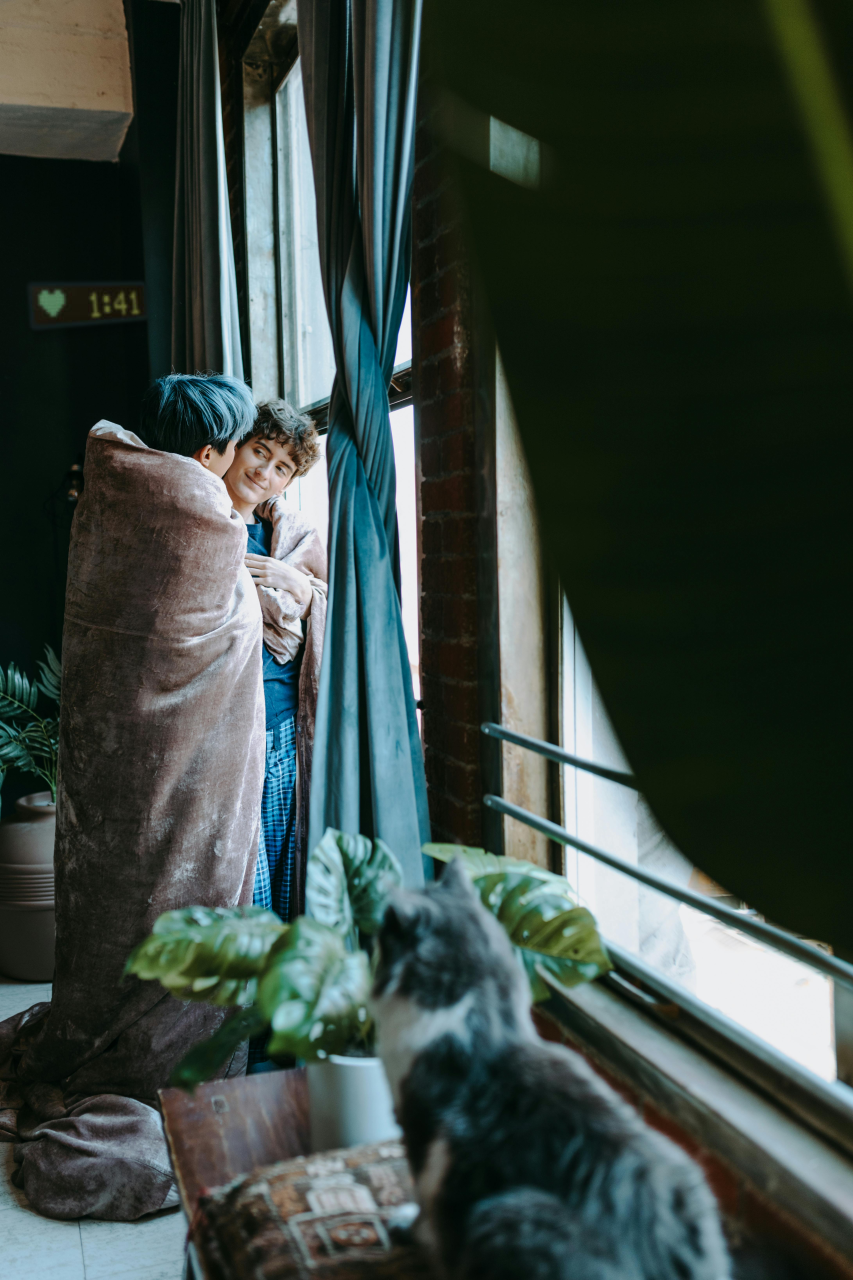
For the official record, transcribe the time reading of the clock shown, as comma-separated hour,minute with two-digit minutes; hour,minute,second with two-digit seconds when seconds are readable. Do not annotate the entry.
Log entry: 1,41
